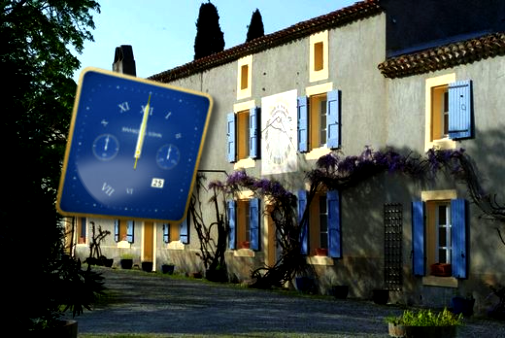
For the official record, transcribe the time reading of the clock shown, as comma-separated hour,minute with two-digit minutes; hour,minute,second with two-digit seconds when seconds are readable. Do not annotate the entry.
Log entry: 12,00
